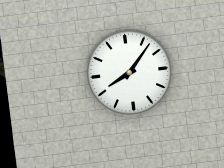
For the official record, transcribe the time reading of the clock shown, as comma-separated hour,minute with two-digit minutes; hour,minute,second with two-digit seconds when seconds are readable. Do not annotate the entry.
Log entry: 8,07
